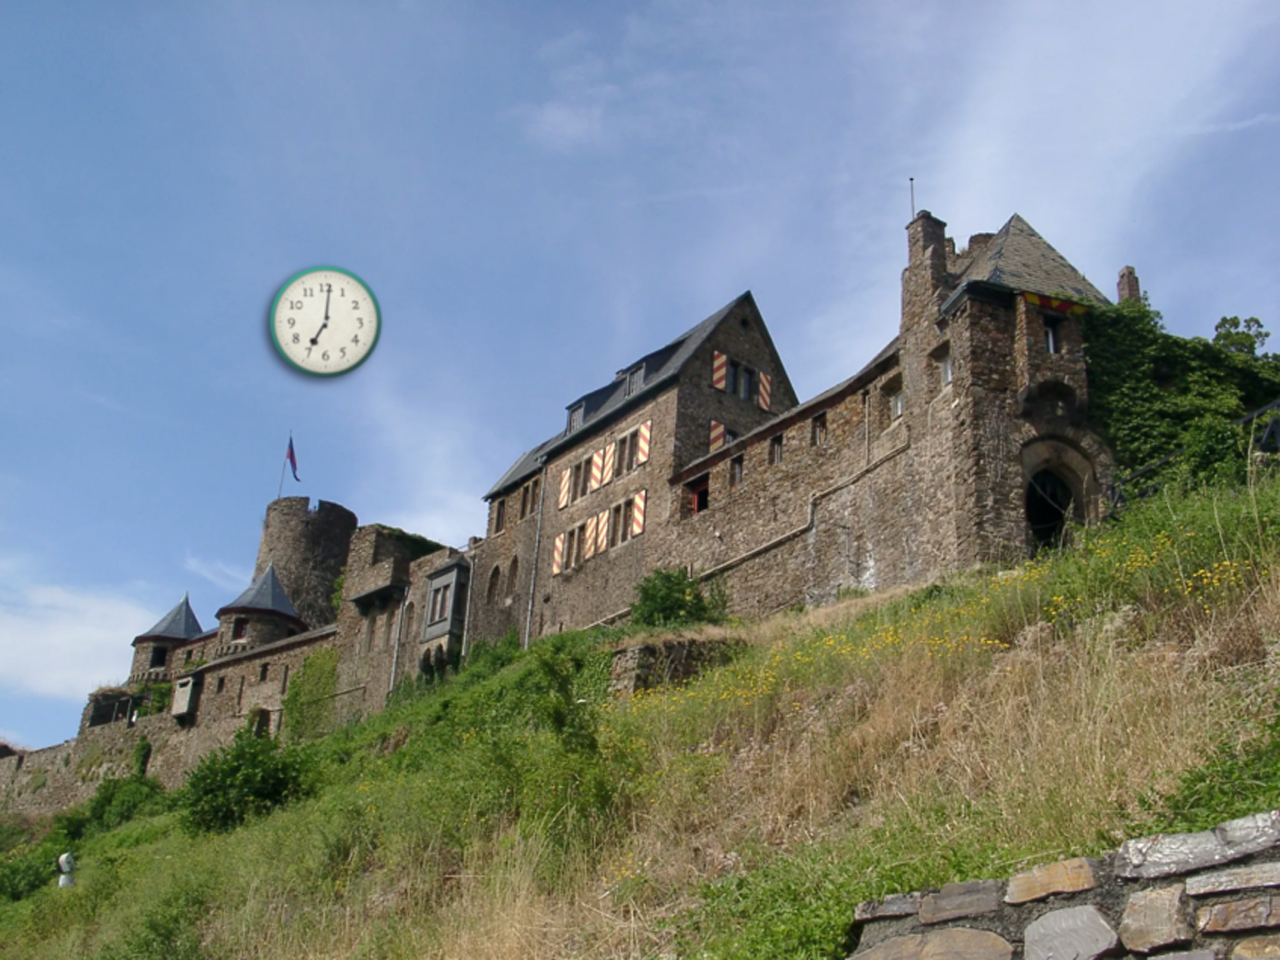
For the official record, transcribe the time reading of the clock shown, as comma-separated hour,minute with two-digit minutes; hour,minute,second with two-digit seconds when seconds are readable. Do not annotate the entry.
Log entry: 7,01
